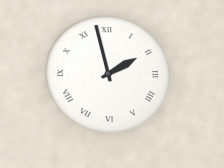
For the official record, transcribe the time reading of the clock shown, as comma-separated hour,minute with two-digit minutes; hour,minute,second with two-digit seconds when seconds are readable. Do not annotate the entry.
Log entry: 1,58
